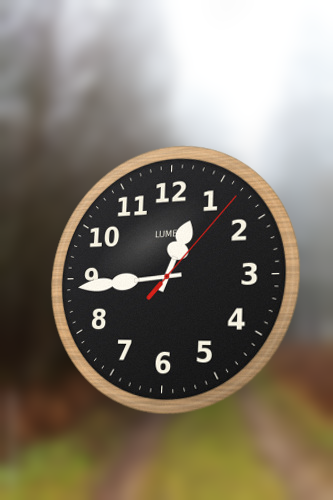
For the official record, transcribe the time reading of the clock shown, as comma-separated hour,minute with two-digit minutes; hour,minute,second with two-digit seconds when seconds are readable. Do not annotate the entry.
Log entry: 12,44,07
